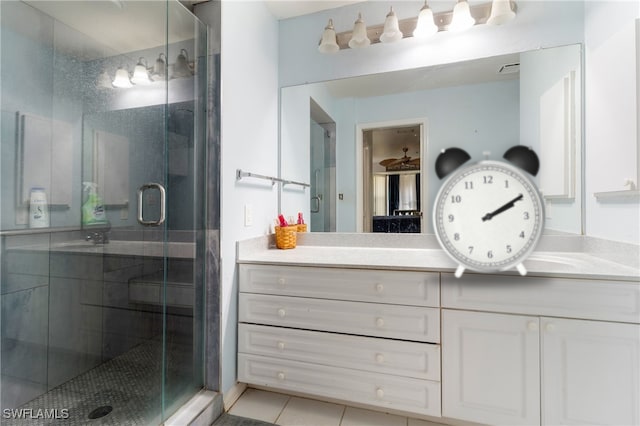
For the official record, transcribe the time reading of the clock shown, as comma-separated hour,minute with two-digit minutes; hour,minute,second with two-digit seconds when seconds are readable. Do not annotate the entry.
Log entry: 2,10
